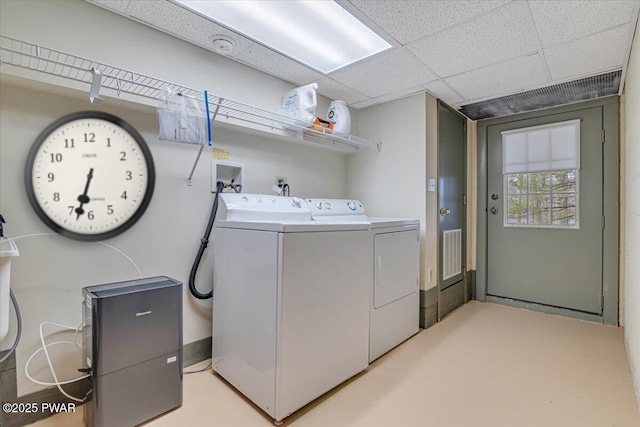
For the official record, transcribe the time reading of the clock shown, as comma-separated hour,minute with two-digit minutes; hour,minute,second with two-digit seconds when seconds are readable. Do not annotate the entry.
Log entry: 6,33
